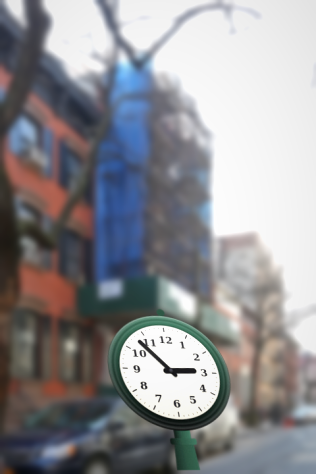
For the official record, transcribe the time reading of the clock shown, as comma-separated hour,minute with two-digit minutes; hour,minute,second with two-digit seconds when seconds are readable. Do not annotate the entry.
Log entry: 2,53
